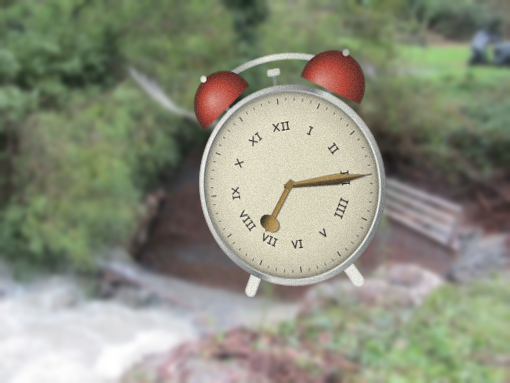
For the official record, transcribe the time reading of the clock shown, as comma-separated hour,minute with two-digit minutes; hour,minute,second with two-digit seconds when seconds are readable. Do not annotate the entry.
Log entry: 7,15
